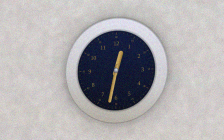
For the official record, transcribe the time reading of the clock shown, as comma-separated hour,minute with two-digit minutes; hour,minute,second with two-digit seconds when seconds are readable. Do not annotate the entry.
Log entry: 12,32
